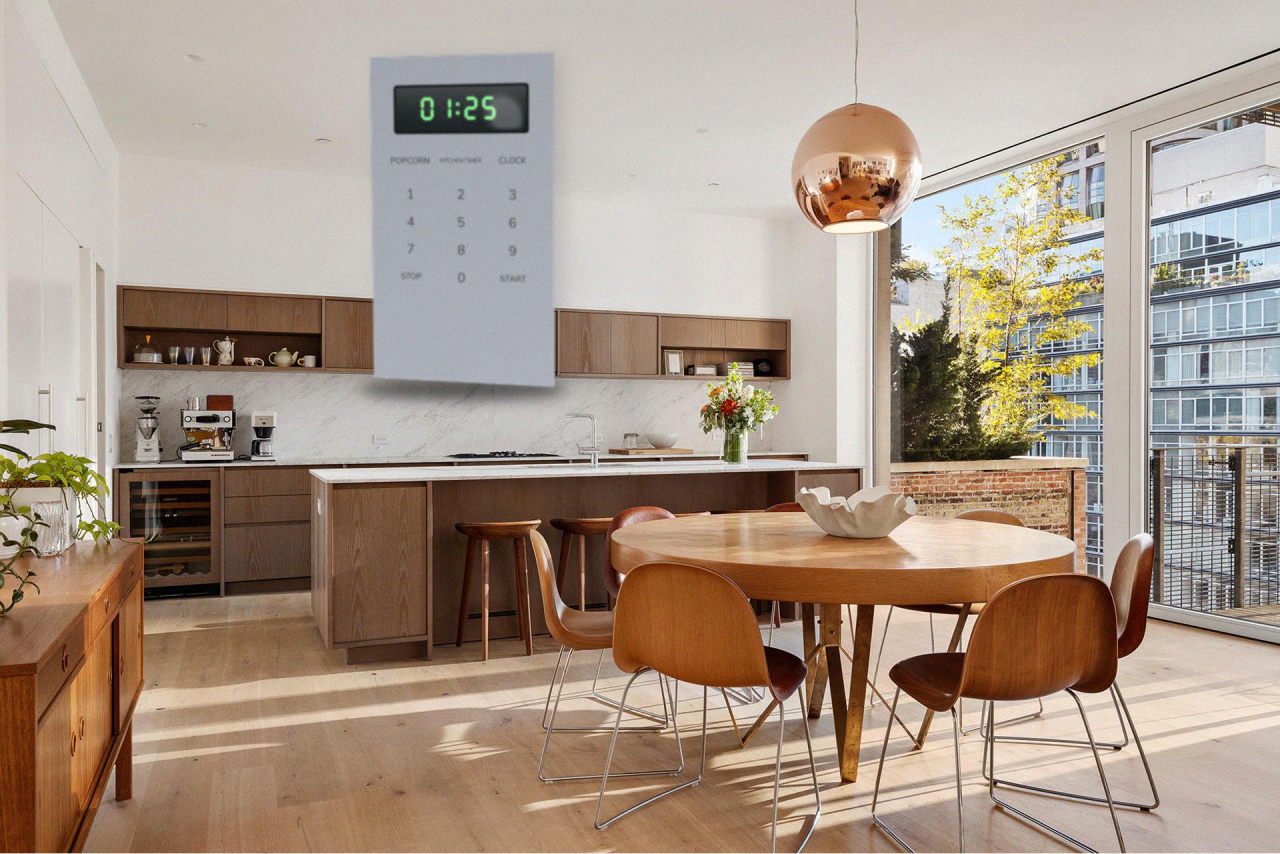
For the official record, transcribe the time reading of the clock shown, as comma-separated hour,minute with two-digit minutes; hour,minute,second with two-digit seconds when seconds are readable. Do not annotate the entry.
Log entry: 1,25
